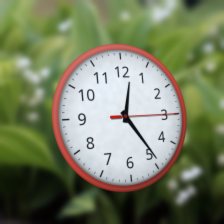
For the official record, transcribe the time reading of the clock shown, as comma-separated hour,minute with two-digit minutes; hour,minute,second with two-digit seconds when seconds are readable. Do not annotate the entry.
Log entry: 12,24,15
